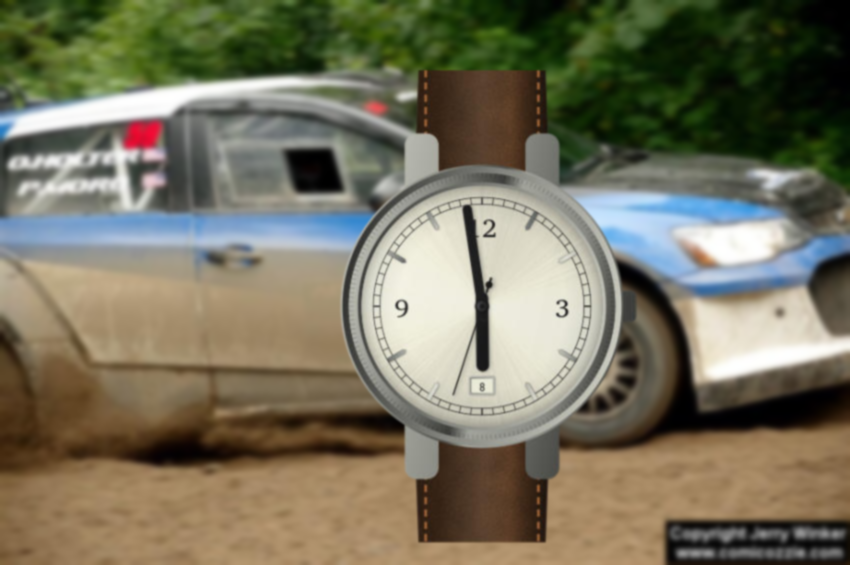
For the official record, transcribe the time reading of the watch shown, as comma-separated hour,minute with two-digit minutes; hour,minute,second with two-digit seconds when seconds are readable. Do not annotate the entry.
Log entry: 5,58,33
